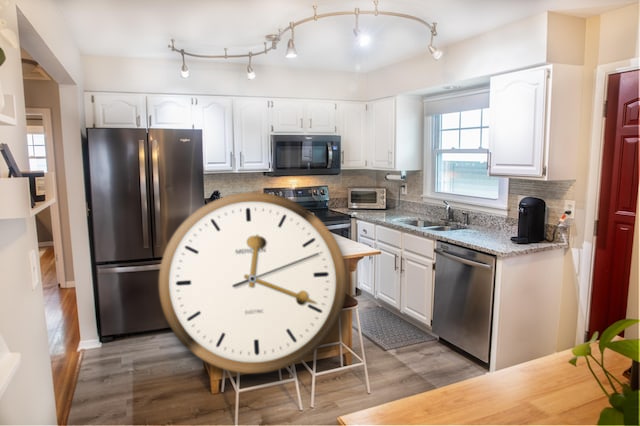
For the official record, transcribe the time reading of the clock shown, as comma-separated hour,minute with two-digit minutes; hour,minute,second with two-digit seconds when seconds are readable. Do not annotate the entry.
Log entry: 12,19,12
